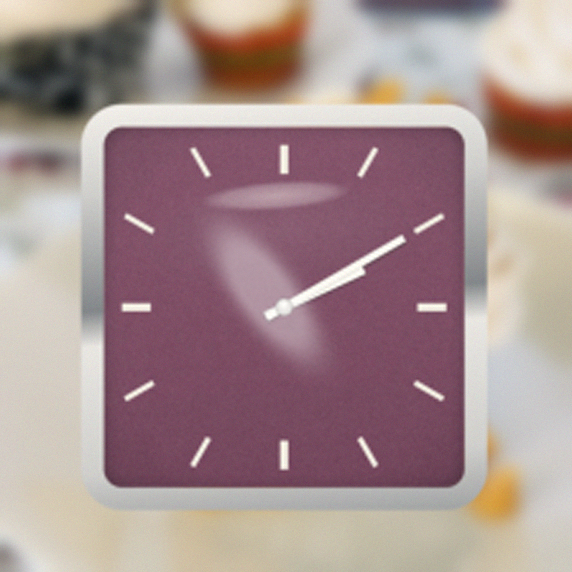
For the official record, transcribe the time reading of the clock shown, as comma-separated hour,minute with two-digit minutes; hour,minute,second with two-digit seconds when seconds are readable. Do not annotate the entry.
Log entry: 2,10
